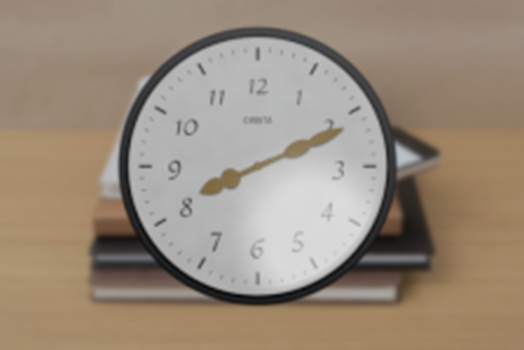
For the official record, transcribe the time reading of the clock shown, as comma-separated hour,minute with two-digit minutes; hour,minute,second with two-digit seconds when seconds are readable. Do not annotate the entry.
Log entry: 8,11
